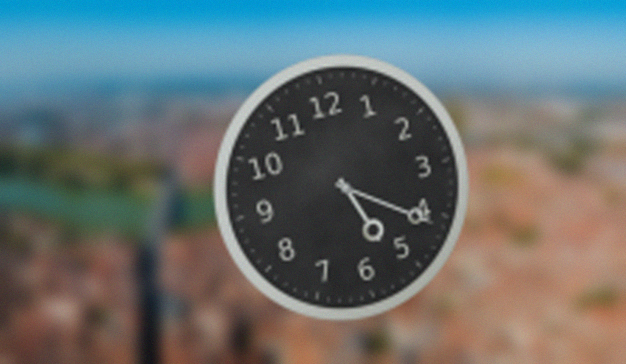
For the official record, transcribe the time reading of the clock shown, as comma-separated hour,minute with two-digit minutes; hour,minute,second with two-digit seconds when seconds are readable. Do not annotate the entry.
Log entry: 5,21
